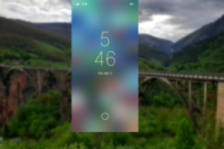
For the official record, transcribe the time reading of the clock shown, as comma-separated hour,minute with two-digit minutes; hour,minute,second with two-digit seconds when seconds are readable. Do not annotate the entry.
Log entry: 5,46
